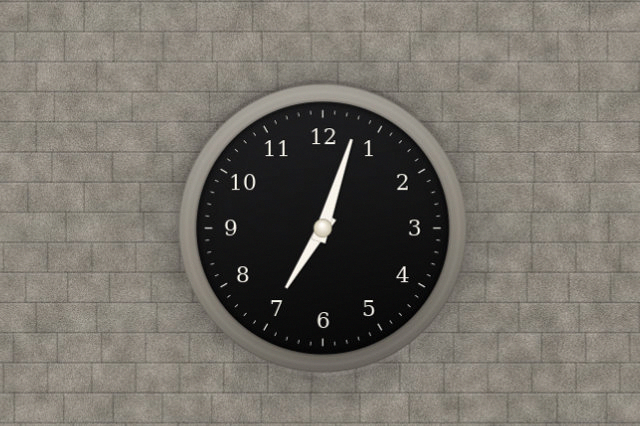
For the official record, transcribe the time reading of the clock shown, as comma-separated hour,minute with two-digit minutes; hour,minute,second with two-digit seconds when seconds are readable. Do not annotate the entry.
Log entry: 7,03
